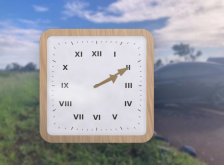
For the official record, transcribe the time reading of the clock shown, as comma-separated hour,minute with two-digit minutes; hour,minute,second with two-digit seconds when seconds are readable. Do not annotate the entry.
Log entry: 2,10
